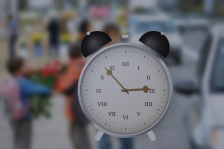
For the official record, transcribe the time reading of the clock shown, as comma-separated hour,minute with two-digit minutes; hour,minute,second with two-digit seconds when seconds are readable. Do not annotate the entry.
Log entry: 2,53
